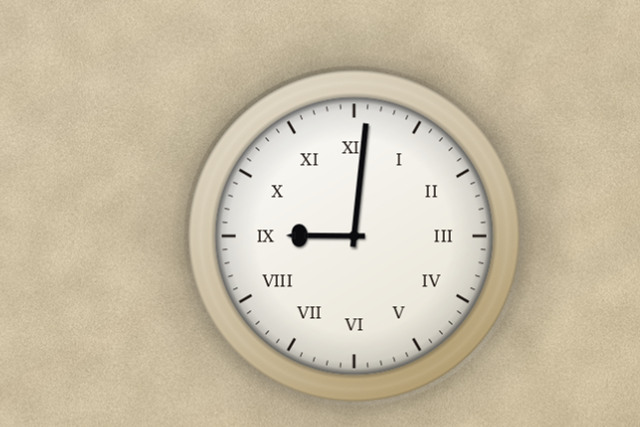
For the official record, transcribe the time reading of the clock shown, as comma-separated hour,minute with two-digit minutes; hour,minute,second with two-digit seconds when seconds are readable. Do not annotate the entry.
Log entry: 9,01
